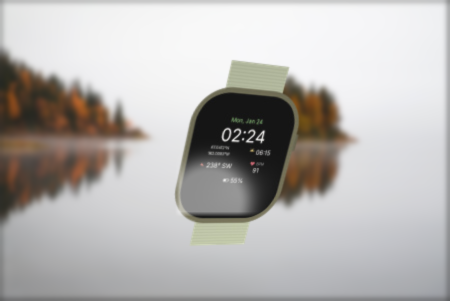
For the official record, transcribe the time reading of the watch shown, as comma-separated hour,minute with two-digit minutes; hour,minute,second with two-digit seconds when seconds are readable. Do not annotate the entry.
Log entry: 2,24
